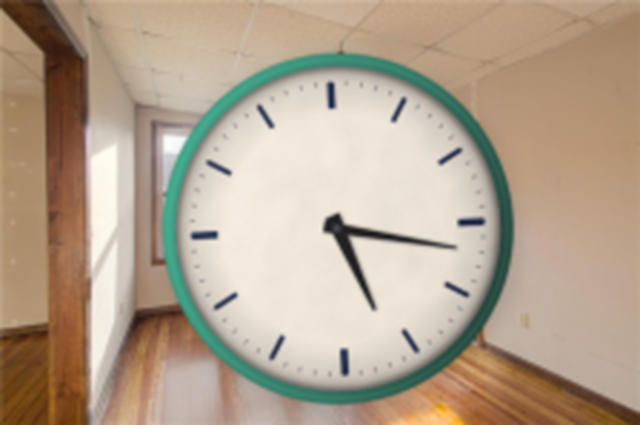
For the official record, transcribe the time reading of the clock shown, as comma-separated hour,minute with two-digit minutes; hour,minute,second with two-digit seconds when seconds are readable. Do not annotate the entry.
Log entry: 5,17
